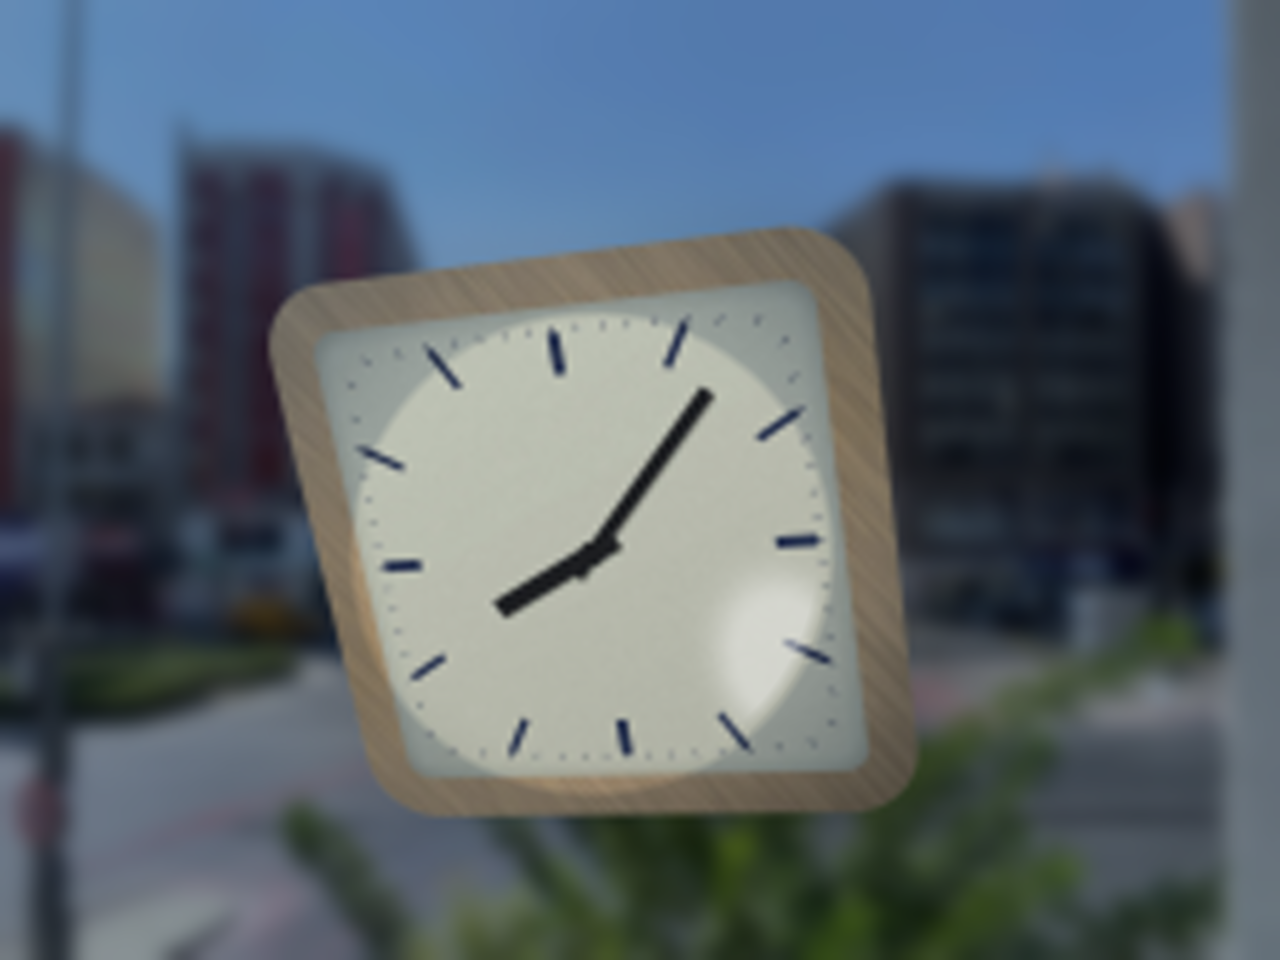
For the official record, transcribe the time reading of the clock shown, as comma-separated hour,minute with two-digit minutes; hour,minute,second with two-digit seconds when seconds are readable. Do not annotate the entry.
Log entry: 8,07
